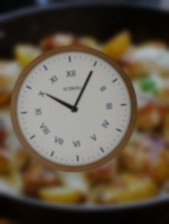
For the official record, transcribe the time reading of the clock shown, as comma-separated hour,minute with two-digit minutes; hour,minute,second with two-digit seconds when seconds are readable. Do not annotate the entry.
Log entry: 10,05
